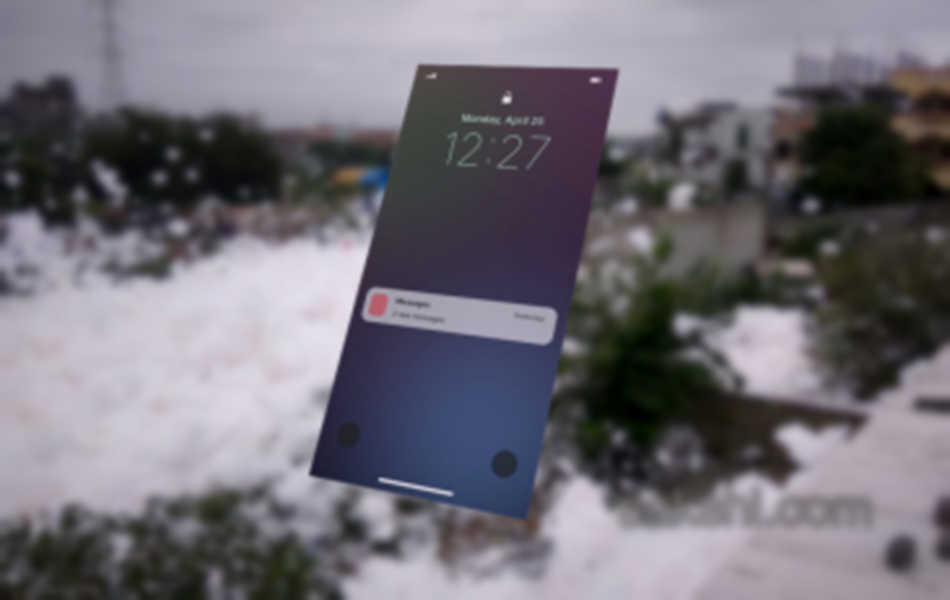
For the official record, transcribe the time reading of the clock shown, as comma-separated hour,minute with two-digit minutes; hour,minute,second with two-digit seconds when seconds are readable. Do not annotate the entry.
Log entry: 12,27
